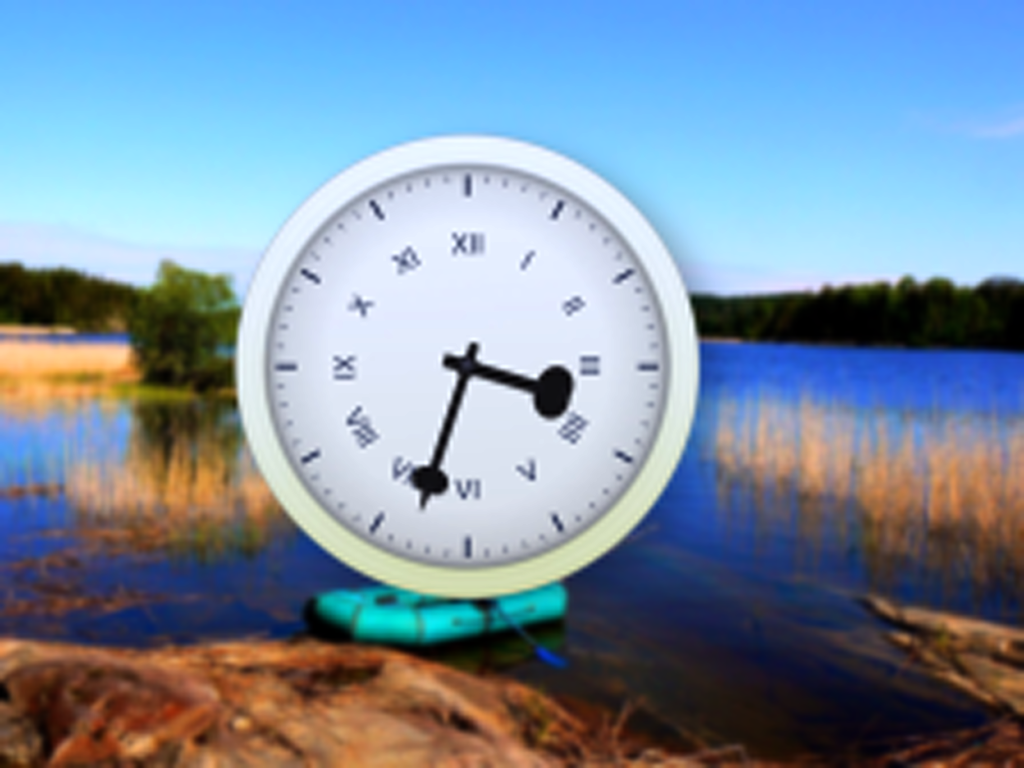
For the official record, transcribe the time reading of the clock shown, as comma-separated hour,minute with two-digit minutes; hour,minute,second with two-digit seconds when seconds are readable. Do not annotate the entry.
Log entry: 3,33
